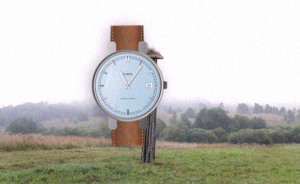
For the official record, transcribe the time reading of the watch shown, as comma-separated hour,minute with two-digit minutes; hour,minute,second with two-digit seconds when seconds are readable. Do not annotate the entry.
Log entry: 11,06
